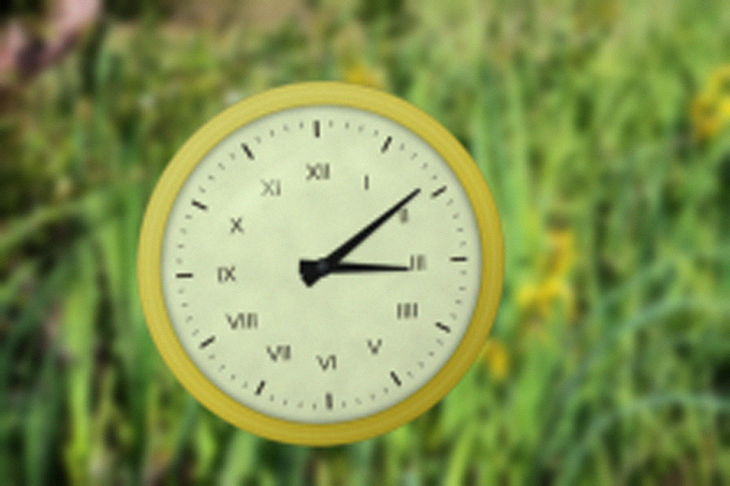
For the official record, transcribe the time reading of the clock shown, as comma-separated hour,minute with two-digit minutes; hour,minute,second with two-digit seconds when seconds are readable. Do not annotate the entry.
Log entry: 3,09
